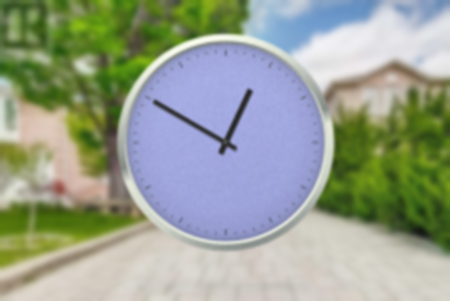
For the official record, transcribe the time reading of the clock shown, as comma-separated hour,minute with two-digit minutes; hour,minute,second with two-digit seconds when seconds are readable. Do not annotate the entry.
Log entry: 12,50
